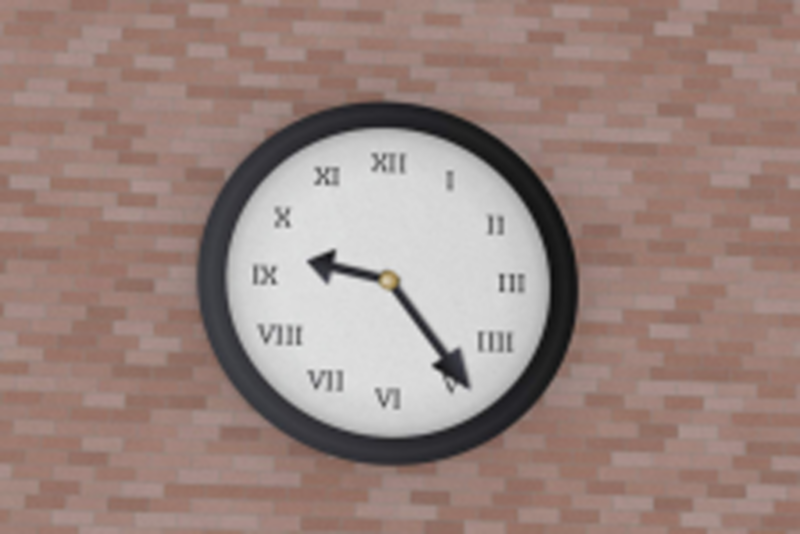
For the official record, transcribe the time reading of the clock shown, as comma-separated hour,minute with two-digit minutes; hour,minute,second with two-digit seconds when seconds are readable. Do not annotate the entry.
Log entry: 9,24
